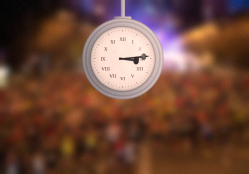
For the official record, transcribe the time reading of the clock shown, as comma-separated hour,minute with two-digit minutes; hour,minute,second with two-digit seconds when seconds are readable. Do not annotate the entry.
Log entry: 3,14
